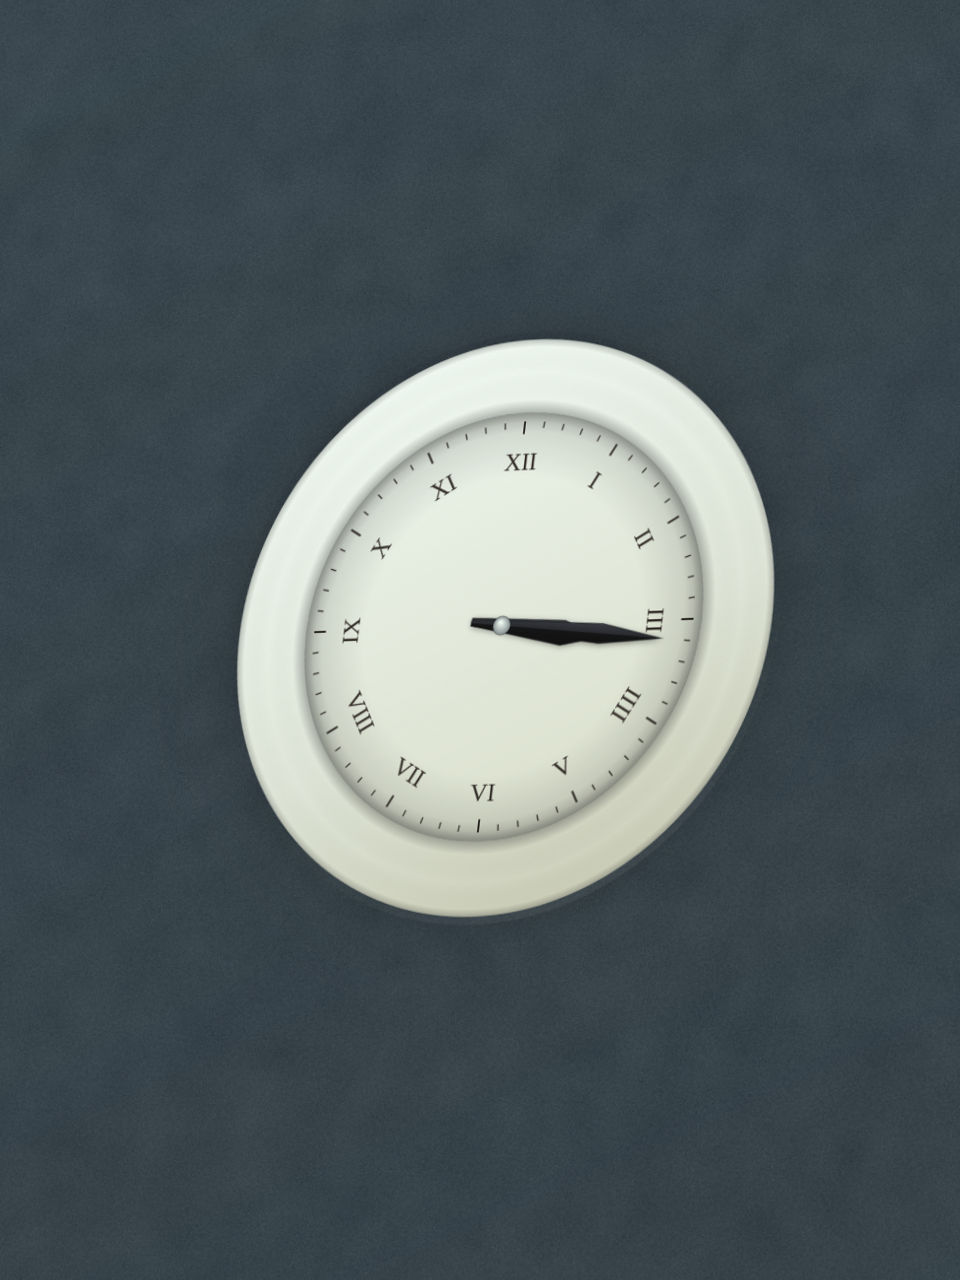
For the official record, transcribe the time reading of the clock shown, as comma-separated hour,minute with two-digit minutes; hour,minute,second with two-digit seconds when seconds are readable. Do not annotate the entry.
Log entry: 3,16
